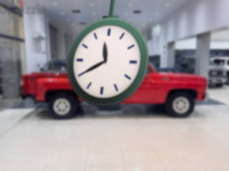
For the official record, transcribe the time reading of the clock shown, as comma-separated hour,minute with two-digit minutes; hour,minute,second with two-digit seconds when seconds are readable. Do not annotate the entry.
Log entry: 11,40
